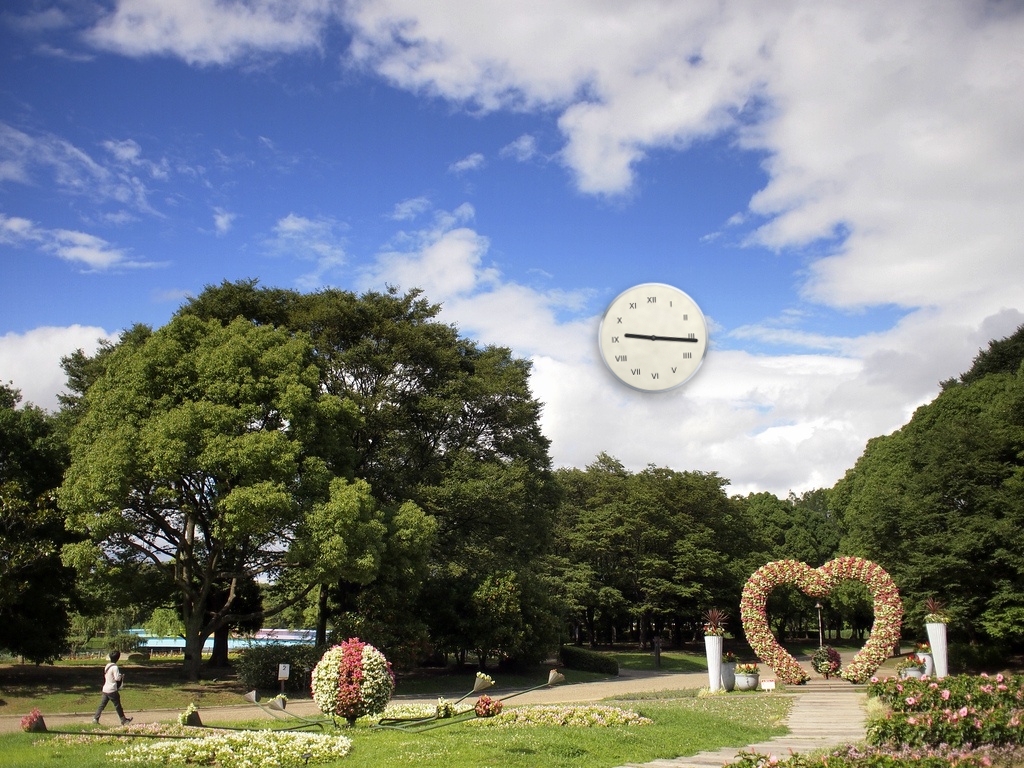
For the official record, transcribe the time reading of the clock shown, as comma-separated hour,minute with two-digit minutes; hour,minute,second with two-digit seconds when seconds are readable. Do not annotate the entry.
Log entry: 9,16
